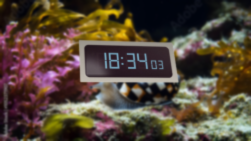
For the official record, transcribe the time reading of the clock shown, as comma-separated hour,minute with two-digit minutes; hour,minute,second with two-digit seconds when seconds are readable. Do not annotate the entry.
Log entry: 18,34,03
